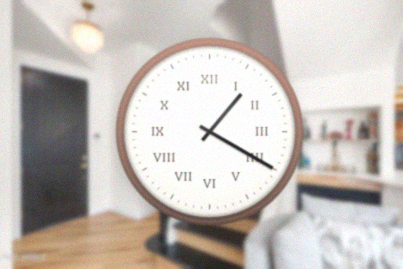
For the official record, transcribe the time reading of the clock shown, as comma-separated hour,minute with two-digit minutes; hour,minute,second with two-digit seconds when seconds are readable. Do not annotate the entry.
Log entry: 1,20
